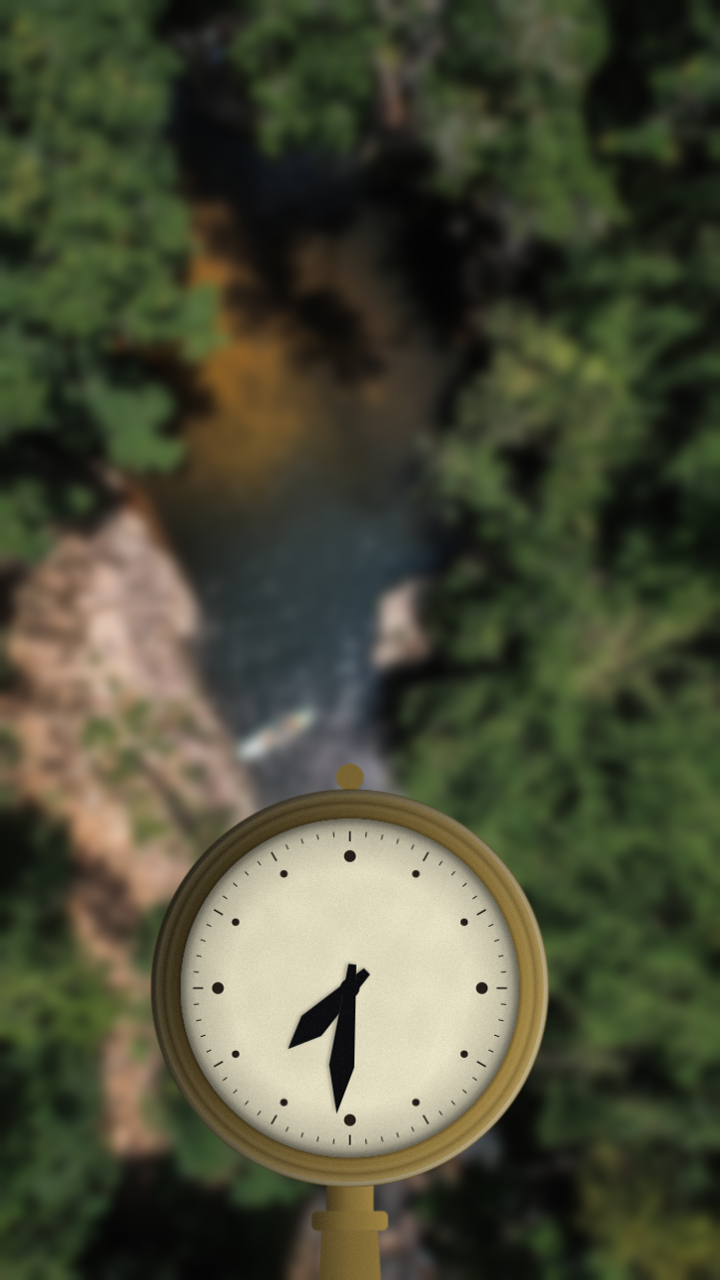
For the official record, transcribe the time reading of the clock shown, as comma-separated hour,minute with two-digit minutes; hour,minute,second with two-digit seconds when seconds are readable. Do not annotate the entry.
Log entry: 7,31
